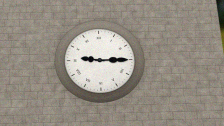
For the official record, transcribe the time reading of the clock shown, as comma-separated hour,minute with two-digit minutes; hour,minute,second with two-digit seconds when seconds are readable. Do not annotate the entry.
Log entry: 9,15
